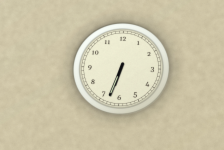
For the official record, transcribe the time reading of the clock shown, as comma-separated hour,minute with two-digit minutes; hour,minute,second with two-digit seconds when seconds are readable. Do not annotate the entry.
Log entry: 6,33
